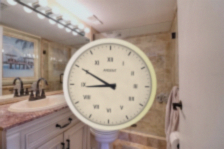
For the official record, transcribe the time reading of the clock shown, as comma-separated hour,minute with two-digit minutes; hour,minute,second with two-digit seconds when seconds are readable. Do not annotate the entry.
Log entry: 8,50
